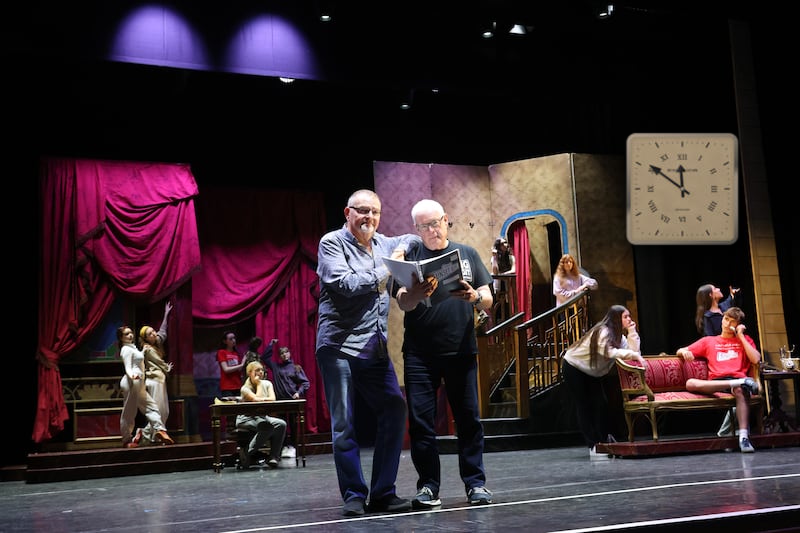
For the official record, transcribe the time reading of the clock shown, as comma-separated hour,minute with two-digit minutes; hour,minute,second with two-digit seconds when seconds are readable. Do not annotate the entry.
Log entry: 11,51
